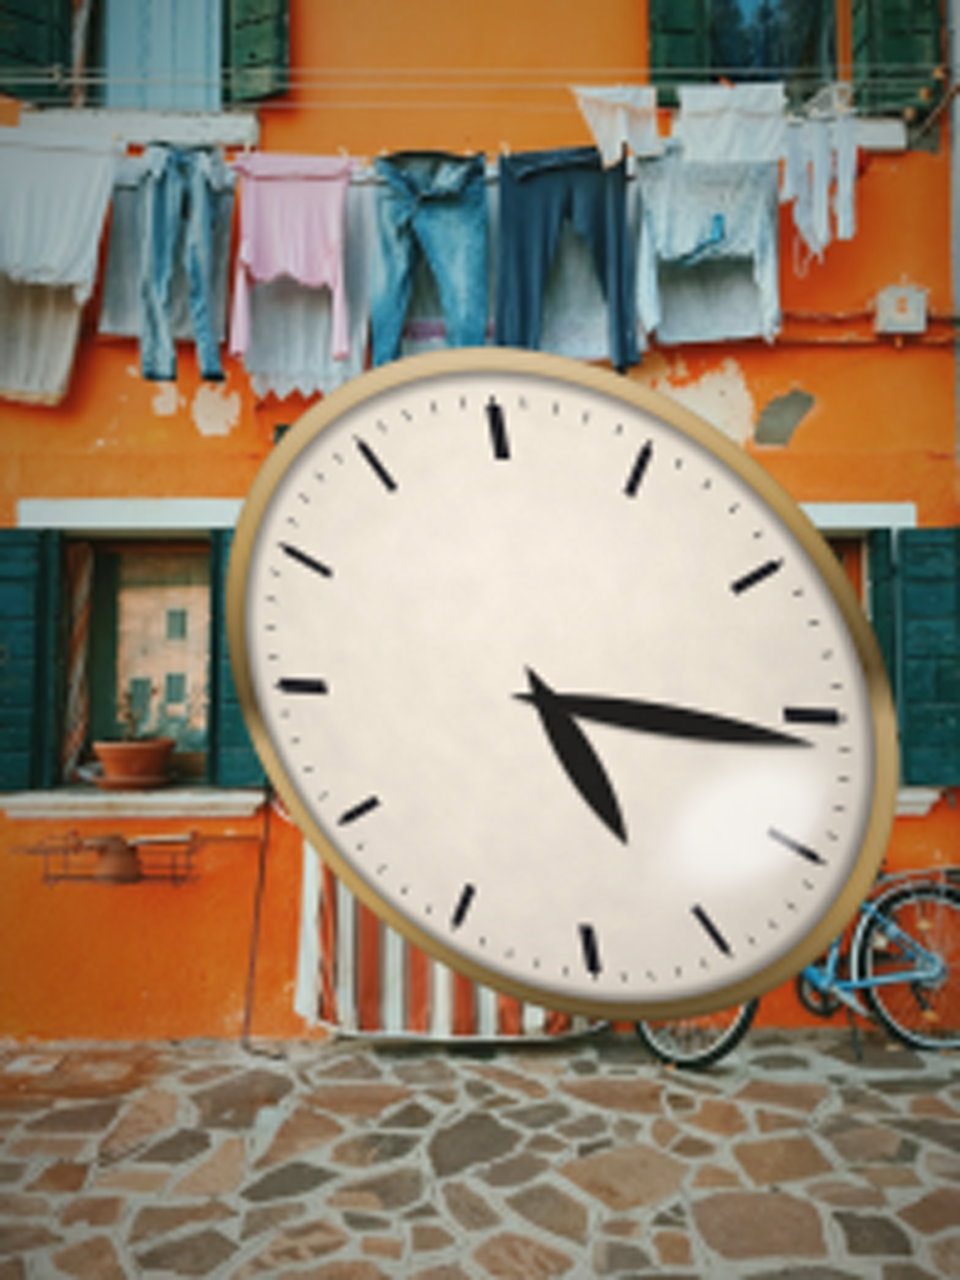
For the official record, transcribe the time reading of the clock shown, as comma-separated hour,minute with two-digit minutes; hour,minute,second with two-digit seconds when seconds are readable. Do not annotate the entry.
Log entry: 5,16
